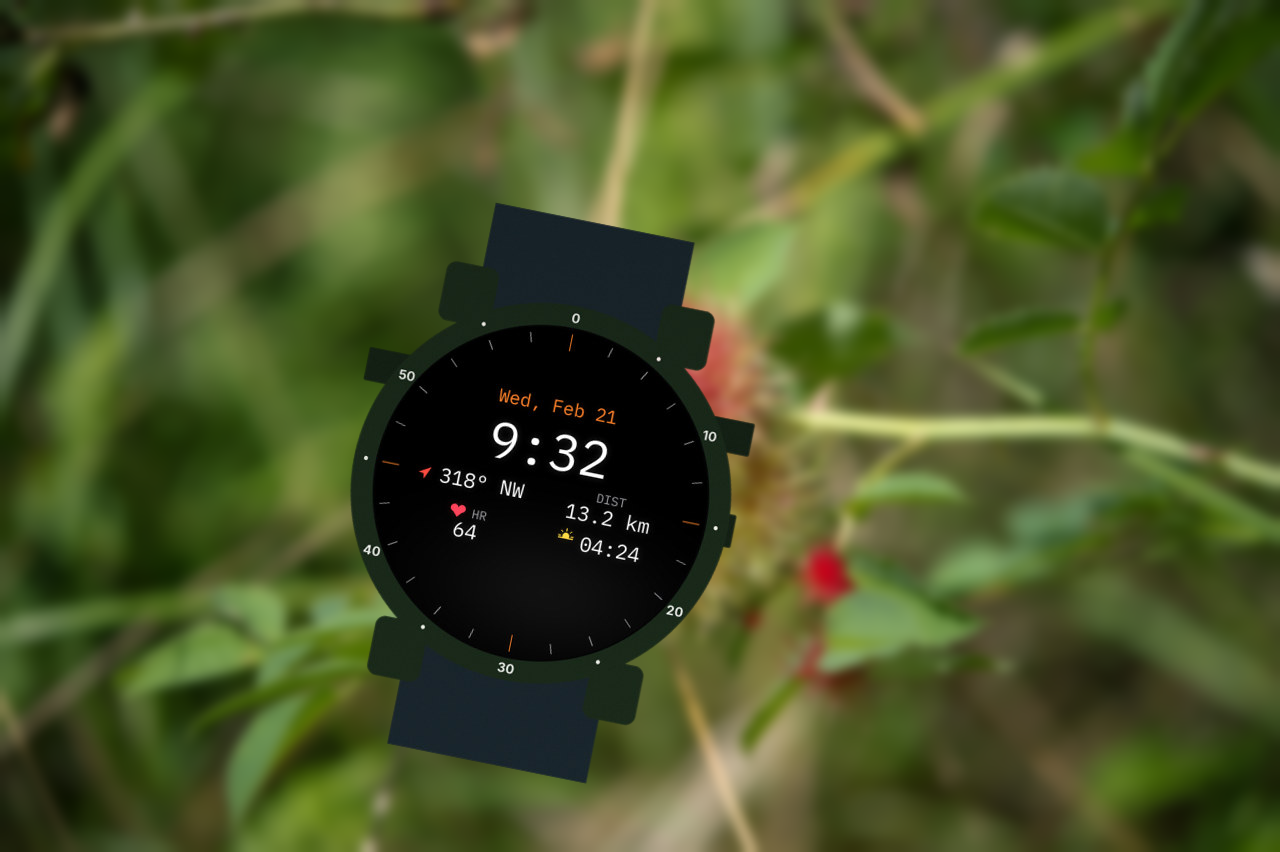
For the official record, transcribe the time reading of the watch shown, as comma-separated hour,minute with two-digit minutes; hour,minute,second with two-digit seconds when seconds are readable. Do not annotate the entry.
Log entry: 9,32
